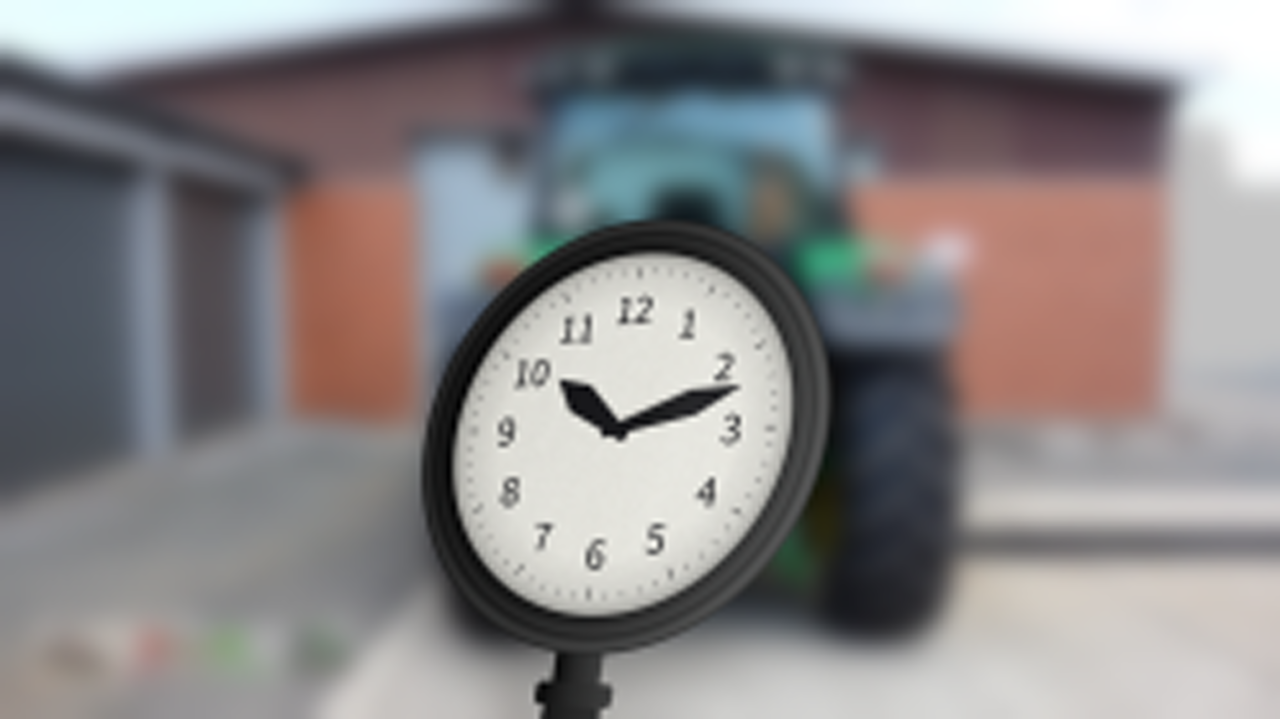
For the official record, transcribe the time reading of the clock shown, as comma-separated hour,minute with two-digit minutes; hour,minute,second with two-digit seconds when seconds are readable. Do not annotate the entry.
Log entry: 10,12
